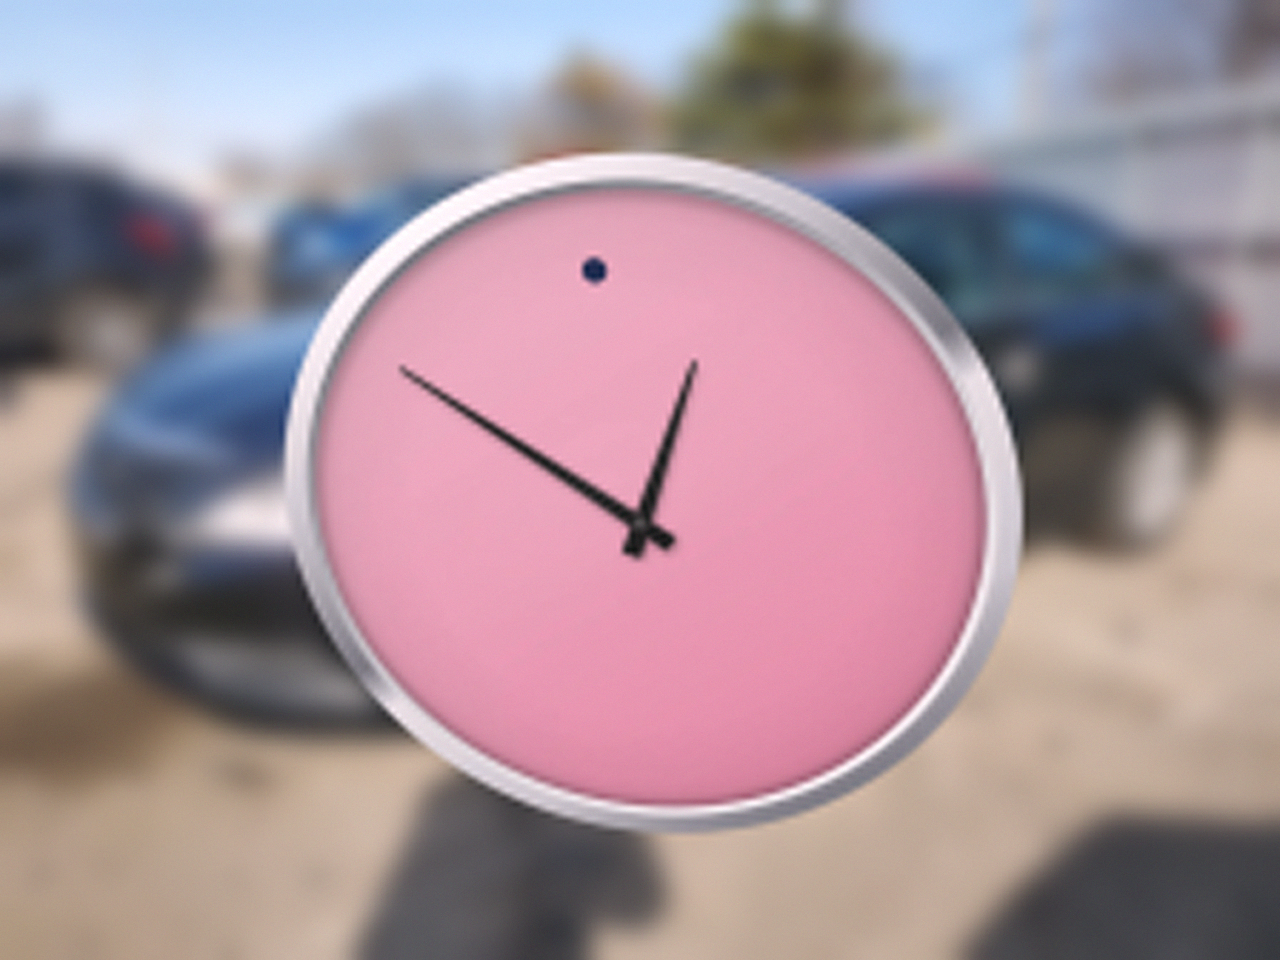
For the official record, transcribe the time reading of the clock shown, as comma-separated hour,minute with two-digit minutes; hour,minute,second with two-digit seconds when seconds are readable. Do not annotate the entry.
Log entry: 12,52
